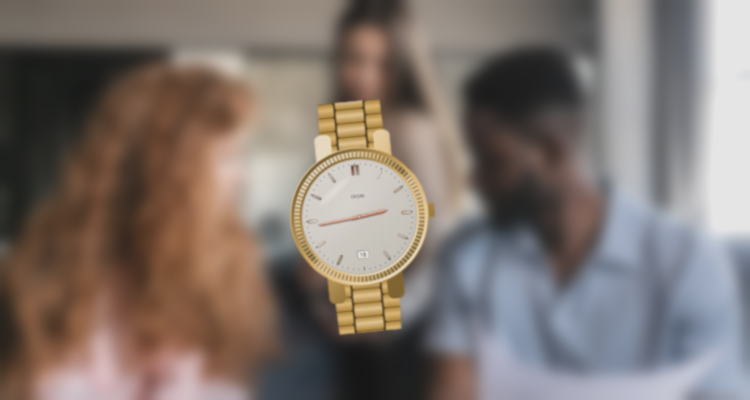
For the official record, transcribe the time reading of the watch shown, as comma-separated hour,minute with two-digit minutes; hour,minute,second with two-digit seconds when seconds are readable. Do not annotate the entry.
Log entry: 2,44
